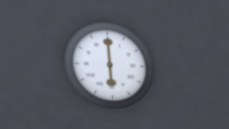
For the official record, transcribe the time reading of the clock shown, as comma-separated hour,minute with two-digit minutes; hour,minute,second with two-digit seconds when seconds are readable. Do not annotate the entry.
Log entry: 6,00
